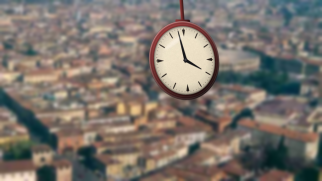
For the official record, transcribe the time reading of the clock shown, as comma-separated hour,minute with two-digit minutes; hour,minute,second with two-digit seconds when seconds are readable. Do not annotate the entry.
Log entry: 3,58
